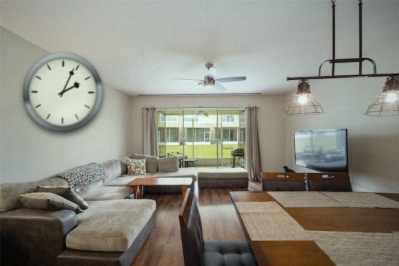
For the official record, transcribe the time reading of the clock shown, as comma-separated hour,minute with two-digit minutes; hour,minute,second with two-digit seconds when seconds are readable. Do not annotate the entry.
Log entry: 2,04
